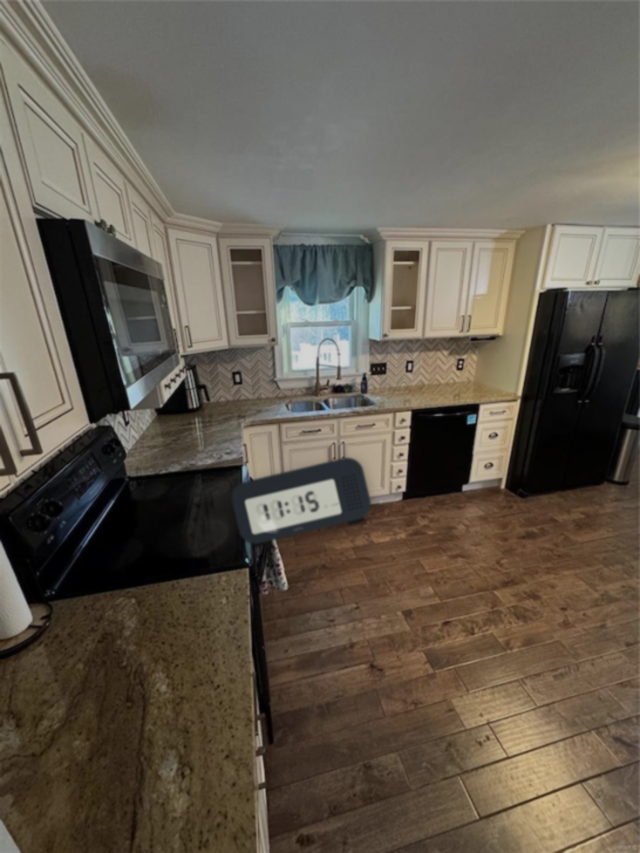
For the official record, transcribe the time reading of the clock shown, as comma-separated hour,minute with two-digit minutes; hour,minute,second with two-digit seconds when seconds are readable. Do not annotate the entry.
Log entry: 11,15
